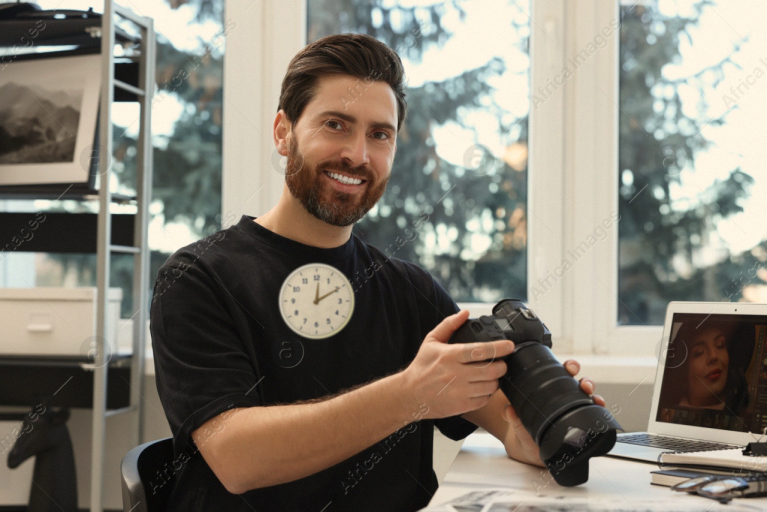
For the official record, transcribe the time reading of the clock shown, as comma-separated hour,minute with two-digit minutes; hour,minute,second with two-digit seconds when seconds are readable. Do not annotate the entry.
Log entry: 12,10
